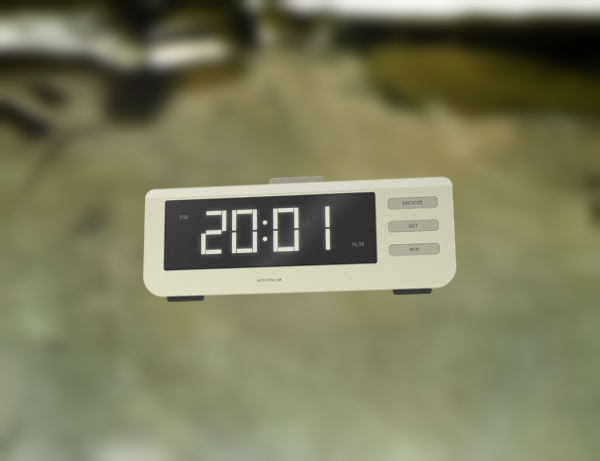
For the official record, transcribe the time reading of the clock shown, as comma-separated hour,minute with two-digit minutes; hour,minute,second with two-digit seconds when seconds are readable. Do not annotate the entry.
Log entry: 20,01
